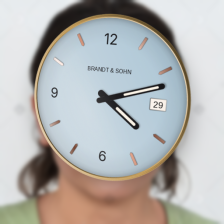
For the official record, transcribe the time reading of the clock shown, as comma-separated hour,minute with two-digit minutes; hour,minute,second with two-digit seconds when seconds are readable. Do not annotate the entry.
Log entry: 4,12
